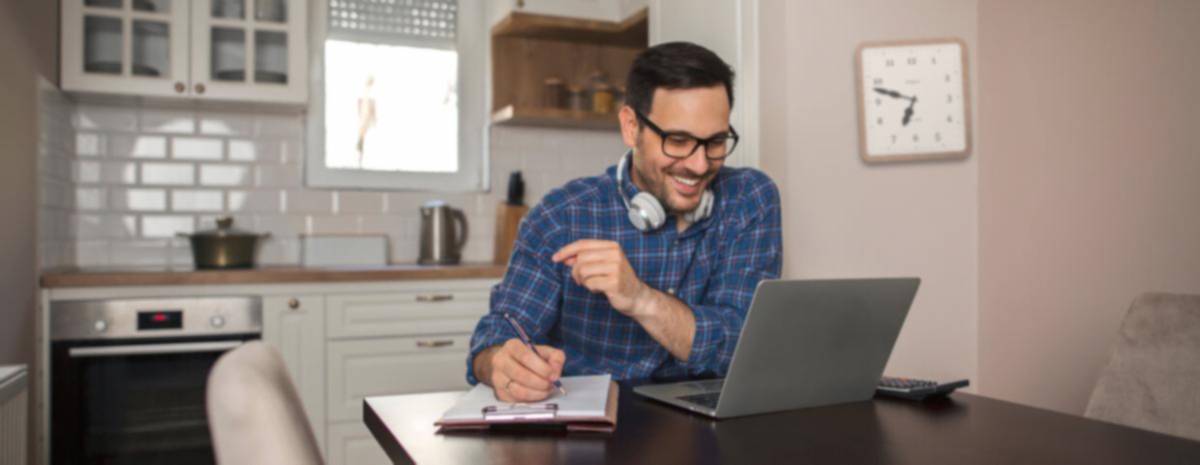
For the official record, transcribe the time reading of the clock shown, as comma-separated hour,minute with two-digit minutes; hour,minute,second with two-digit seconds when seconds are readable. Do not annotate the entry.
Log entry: 6,48
